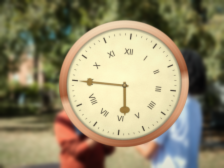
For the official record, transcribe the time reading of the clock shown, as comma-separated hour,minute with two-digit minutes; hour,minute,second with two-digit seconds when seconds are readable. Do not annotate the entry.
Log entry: 5,45
